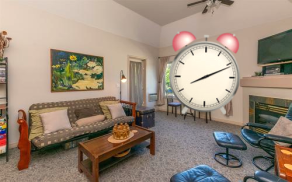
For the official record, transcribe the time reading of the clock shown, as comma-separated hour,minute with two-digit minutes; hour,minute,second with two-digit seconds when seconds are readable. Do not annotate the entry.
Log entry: 8,11
